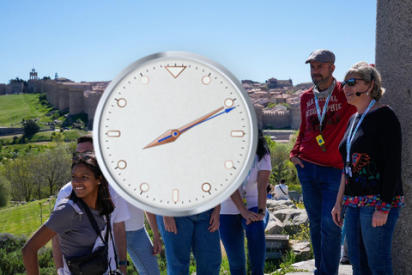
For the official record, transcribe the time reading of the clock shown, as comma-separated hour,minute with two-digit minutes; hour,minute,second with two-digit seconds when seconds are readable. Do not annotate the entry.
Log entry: 8,10,11
